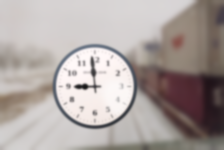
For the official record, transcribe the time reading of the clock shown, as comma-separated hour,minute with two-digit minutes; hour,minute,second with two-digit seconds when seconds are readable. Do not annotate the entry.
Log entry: 8,59
